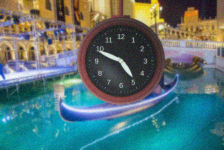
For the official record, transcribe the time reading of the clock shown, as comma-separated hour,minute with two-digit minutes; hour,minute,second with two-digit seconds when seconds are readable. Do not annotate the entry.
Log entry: 4,49
